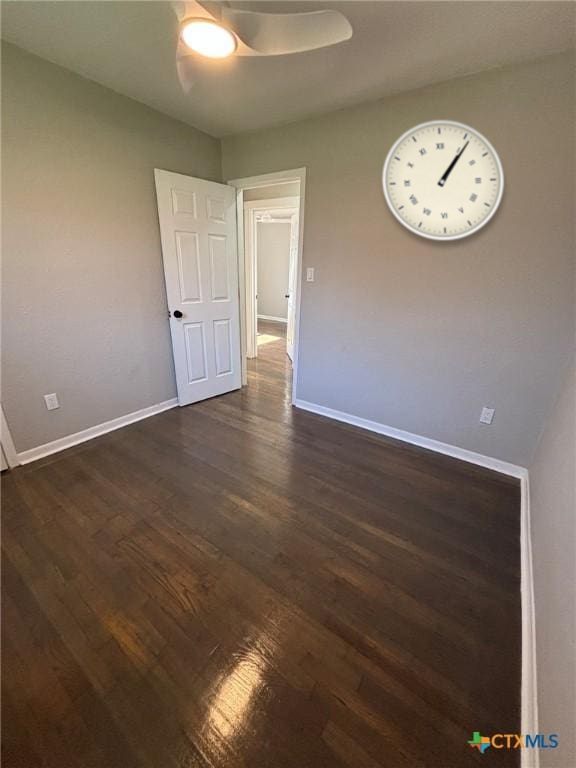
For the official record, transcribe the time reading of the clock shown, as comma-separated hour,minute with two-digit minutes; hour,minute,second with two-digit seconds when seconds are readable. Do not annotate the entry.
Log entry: 1,06
